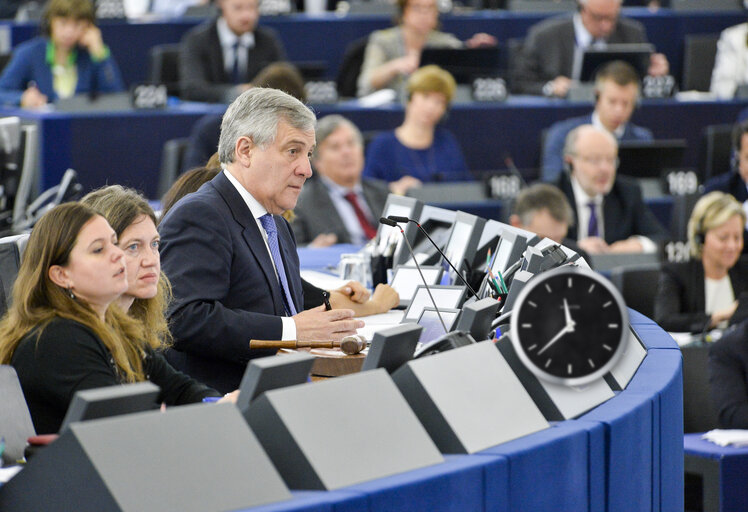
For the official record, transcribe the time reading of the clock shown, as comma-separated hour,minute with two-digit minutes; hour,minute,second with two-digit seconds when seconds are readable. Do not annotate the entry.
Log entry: 11,38
